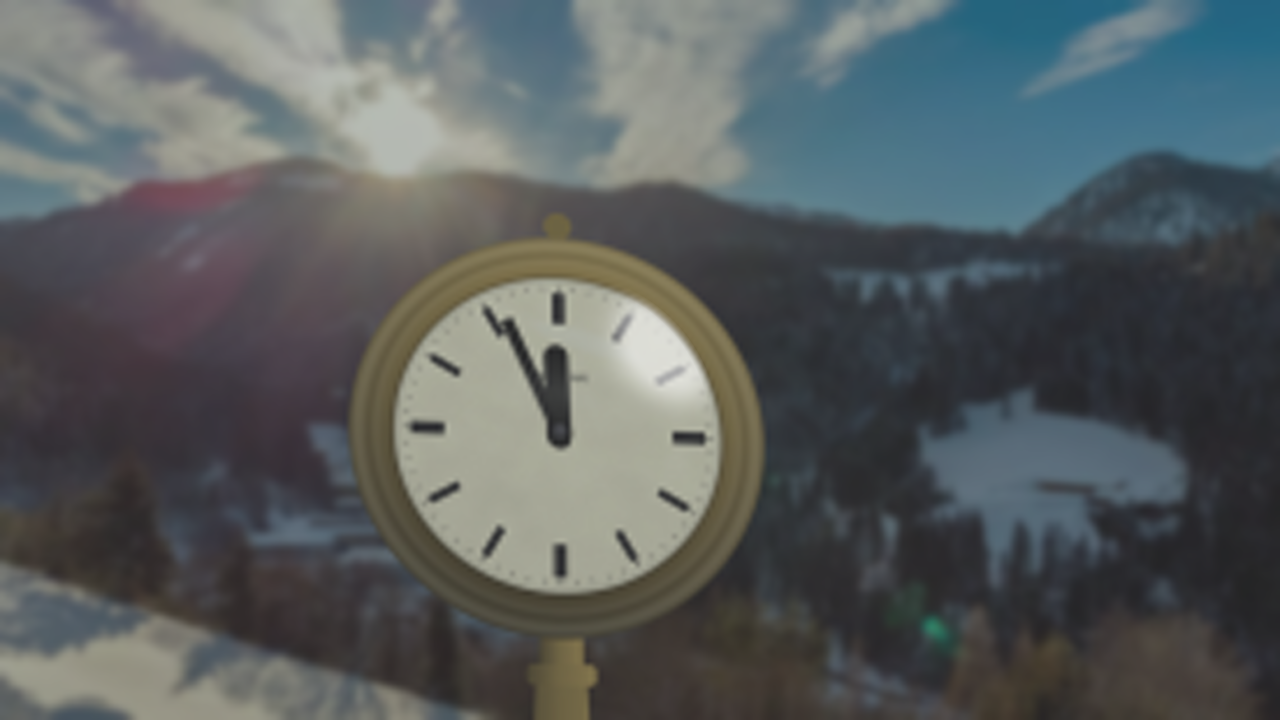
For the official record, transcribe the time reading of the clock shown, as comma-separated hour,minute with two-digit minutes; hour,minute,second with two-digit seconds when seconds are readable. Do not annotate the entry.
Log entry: 11,56
